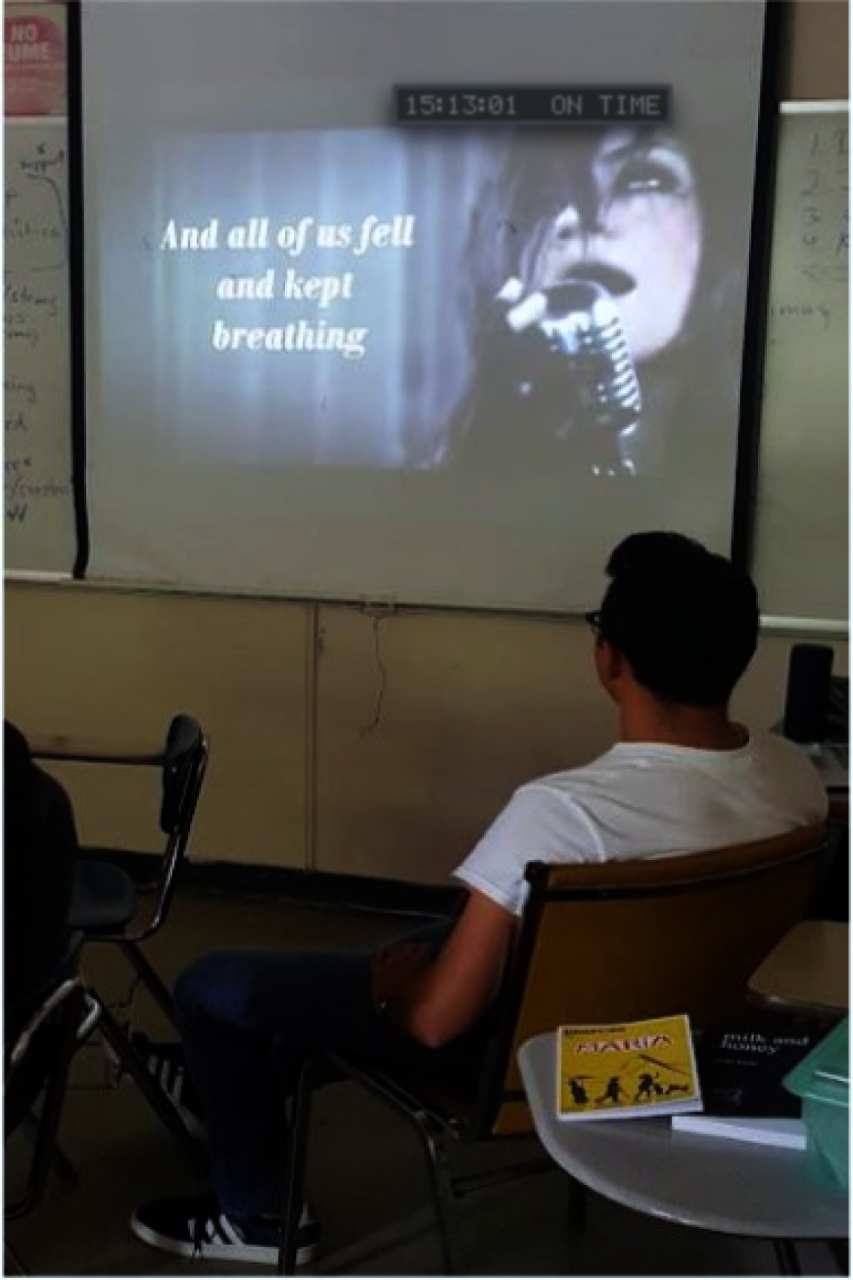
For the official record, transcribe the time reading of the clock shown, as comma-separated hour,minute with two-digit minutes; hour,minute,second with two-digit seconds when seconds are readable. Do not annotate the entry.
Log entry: 15,13,01
